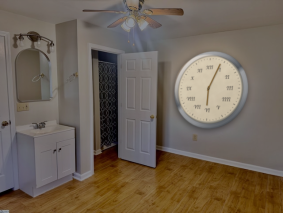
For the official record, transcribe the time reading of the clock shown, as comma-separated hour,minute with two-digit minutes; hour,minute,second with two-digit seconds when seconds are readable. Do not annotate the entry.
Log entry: 6,04
